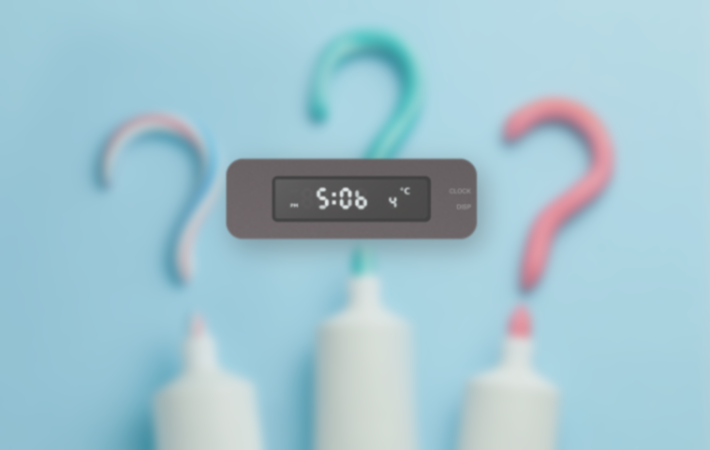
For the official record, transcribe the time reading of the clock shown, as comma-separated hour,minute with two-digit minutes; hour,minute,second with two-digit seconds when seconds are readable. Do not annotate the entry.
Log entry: 5,06
